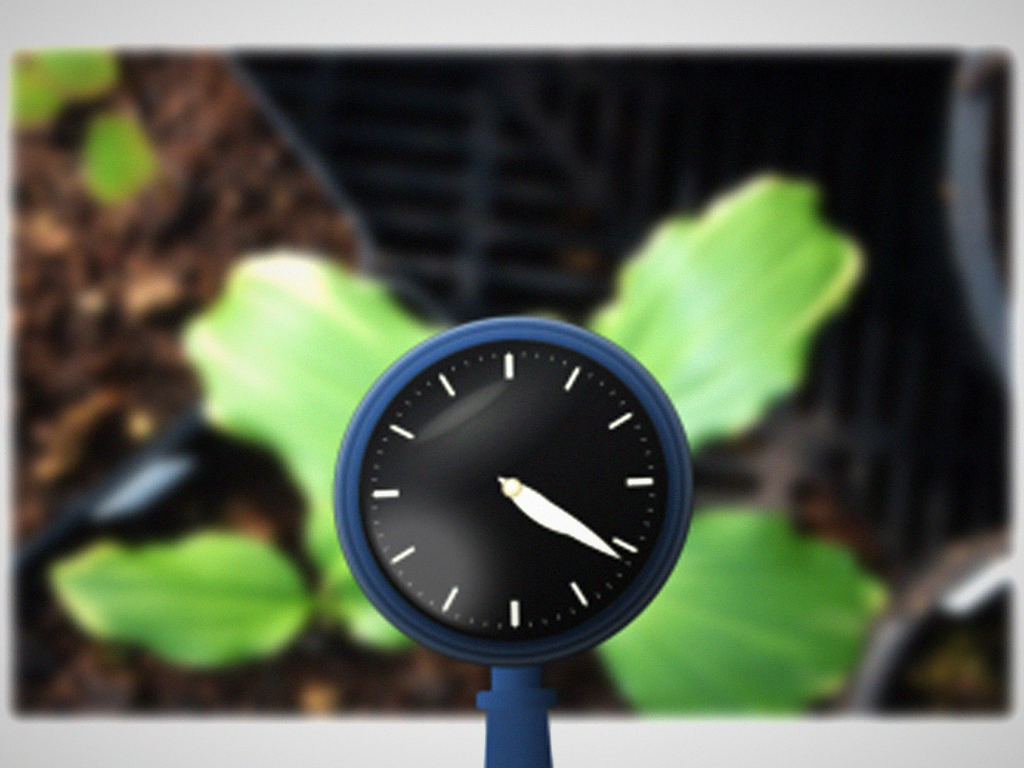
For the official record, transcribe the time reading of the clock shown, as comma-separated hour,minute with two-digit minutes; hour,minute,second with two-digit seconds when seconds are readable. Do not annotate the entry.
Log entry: 4,21
